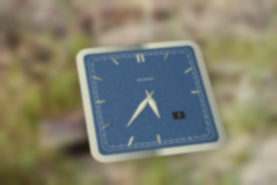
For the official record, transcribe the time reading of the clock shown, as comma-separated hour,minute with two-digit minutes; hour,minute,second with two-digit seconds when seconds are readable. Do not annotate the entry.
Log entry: 5,37
